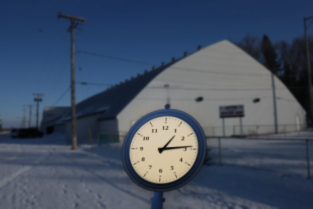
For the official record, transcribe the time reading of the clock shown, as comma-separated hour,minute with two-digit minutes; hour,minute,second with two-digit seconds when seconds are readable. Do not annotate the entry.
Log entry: 1,14
